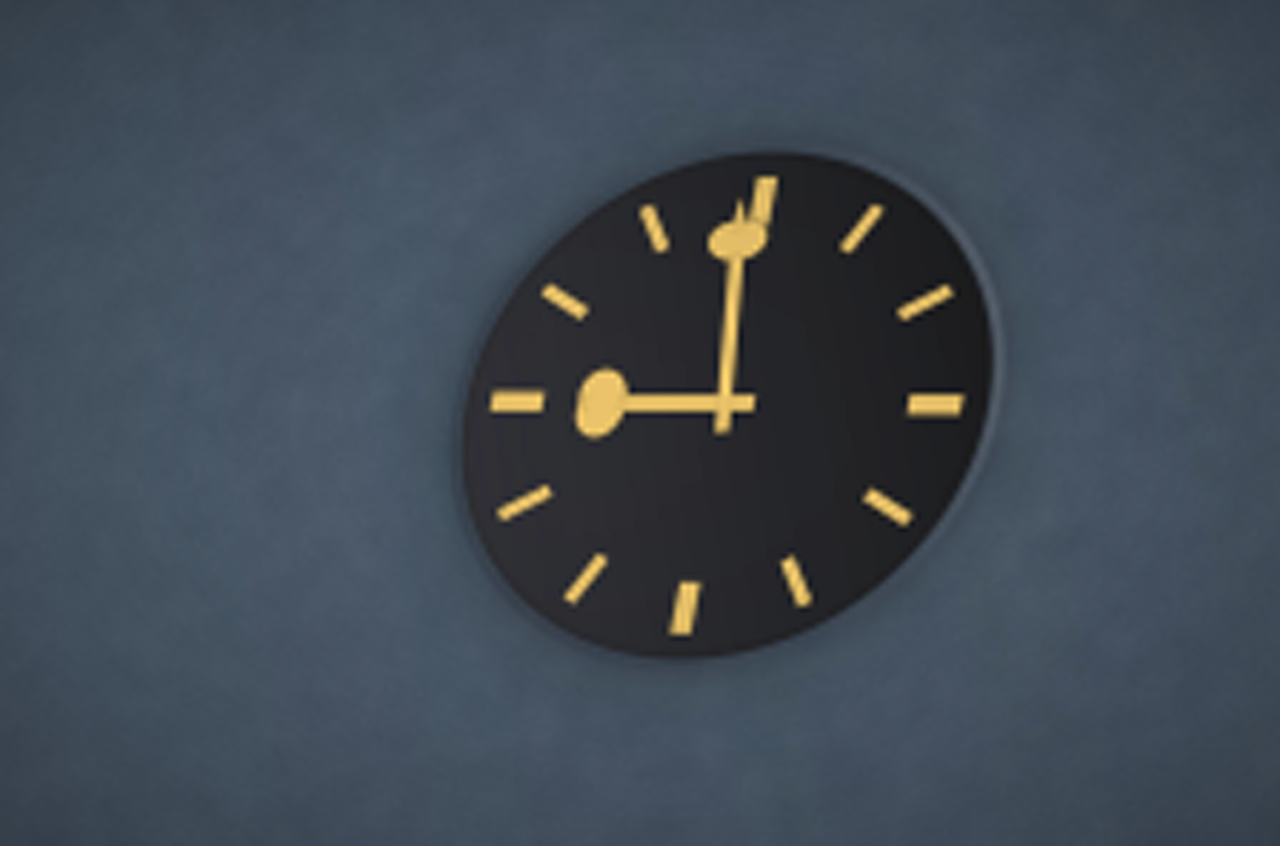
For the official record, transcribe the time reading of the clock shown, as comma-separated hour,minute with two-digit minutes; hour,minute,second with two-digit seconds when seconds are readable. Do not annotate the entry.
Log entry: 8,59
